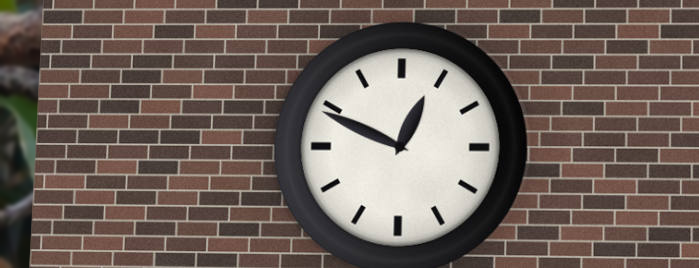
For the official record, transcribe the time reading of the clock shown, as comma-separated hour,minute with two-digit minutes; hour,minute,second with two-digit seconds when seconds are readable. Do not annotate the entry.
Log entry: 12,49
